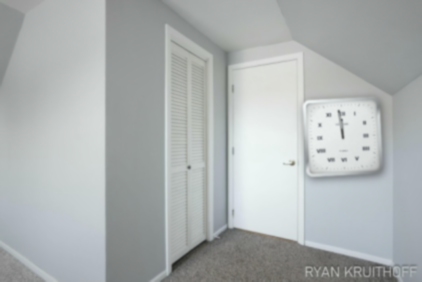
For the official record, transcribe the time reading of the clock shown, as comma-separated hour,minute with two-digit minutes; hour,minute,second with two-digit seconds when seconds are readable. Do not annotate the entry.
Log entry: 11,59
